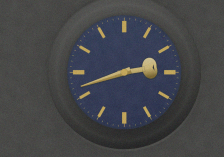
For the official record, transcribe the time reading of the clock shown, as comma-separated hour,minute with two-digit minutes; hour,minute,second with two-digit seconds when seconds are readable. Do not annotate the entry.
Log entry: 2,42
